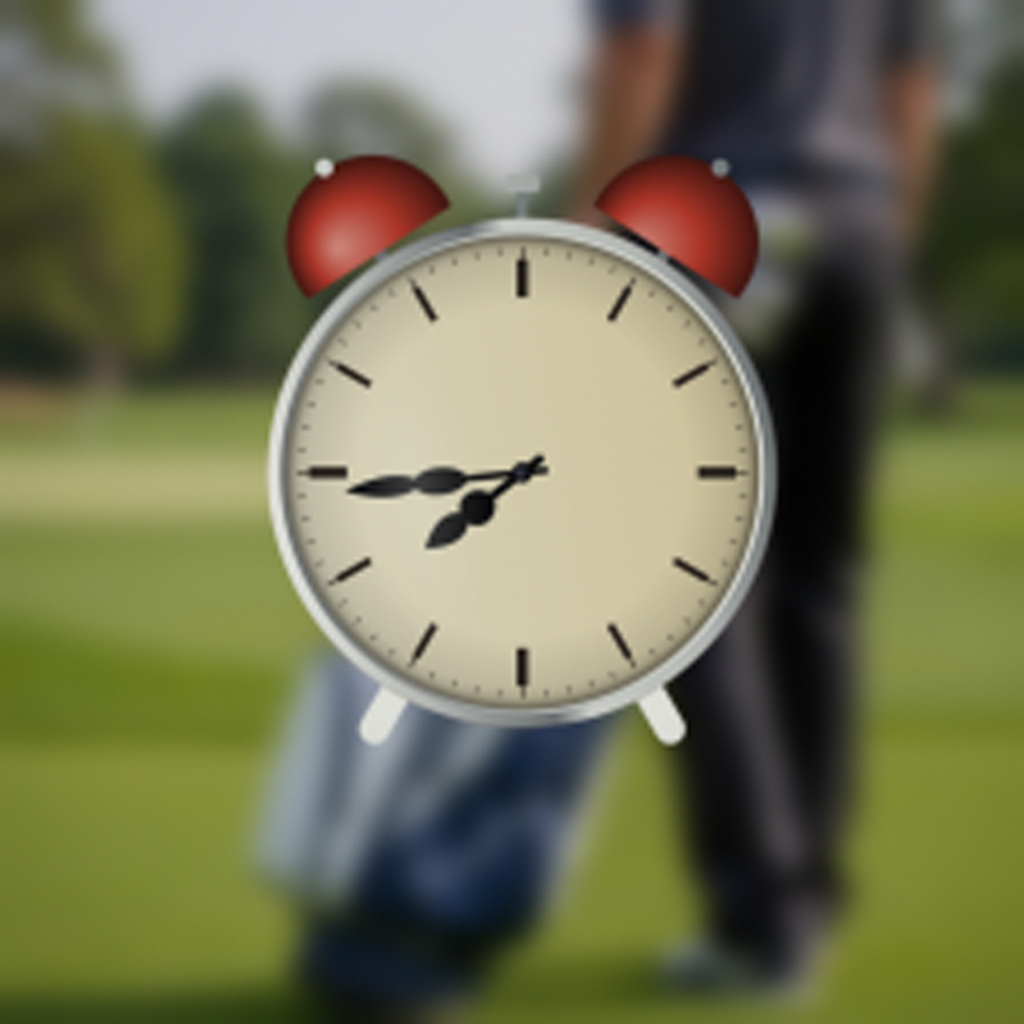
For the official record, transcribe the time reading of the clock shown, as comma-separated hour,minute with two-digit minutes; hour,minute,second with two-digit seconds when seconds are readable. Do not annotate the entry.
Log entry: 7,44
